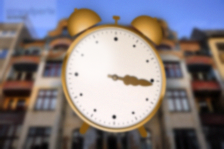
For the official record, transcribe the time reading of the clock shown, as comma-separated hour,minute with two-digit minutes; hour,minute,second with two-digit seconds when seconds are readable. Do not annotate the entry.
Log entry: 3,16
